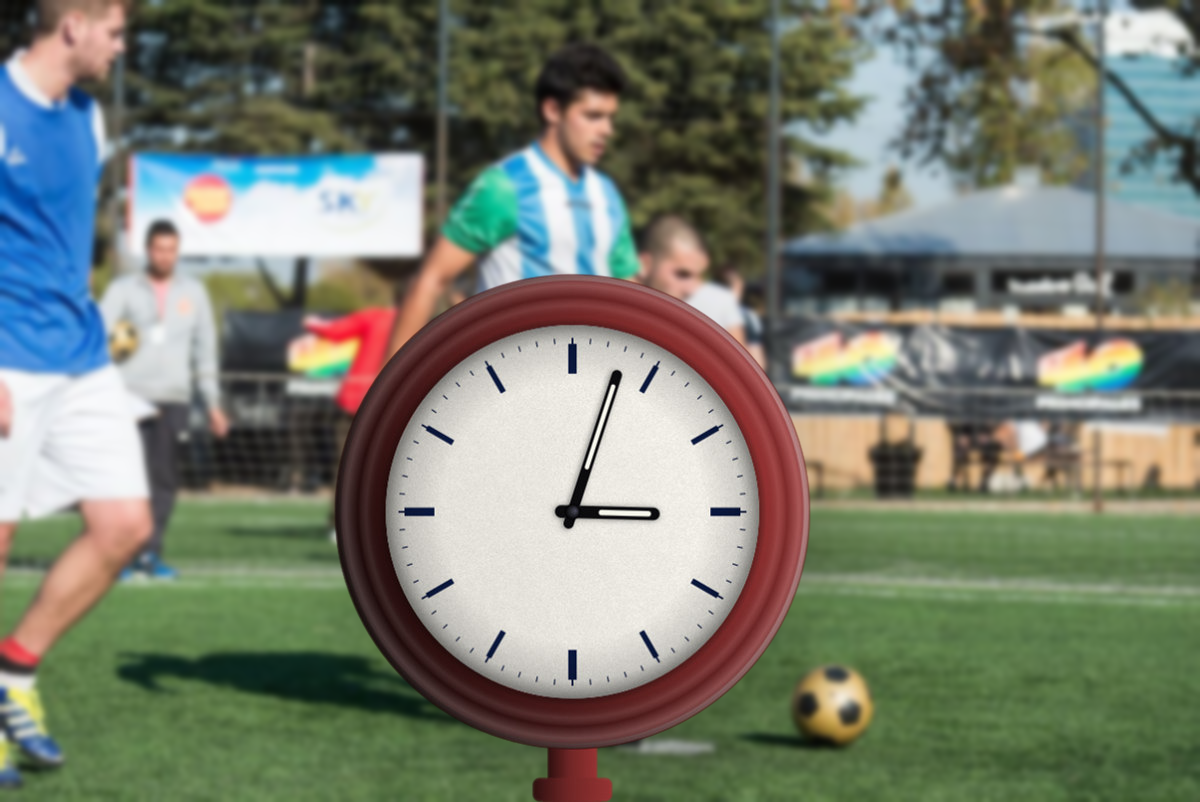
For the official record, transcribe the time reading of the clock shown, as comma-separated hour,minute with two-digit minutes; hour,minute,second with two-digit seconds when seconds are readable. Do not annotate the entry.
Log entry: 3,03
